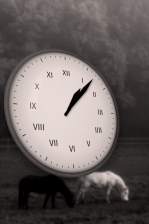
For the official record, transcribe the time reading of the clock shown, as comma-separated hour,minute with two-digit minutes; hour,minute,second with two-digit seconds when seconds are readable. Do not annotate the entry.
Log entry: 1,07
